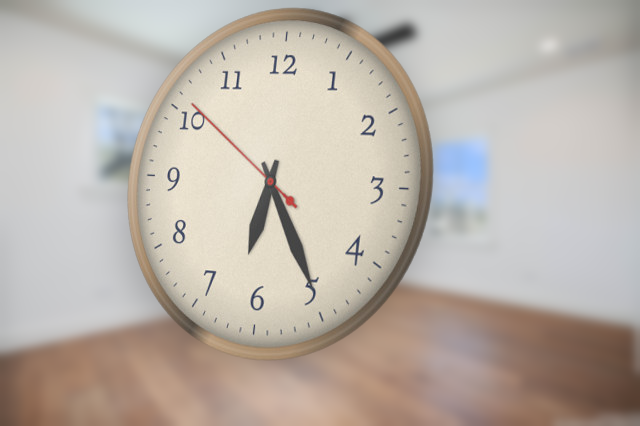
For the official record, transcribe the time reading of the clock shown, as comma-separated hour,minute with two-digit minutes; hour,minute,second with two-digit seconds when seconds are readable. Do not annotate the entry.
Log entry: 6,24,51
